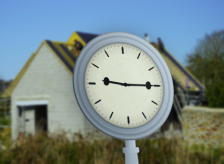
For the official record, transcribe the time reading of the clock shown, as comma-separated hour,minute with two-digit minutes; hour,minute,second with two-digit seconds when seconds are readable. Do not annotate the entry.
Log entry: 9,15
